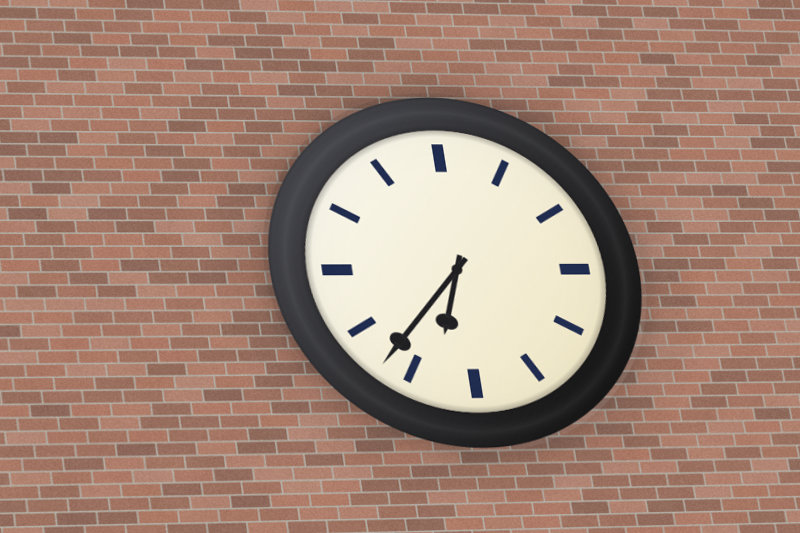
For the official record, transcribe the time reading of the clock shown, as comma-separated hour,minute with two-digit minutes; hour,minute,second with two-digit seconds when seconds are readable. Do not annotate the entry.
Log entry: 6,37
